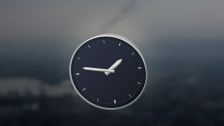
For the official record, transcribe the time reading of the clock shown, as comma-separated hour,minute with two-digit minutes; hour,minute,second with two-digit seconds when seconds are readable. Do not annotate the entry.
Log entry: 1,47
